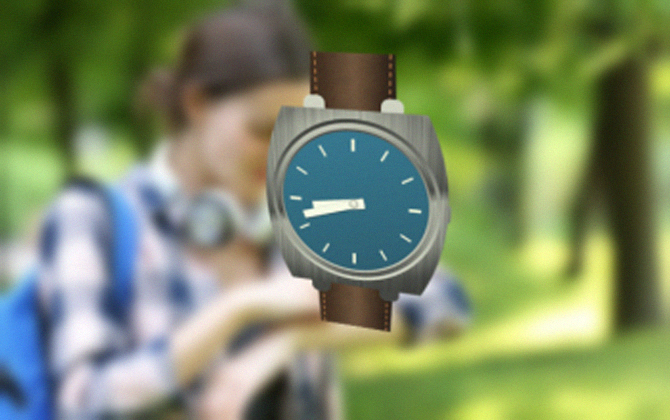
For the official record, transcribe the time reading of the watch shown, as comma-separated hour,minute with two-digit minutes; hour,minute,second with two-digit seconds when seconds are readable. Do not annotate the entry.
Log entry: 8,42
